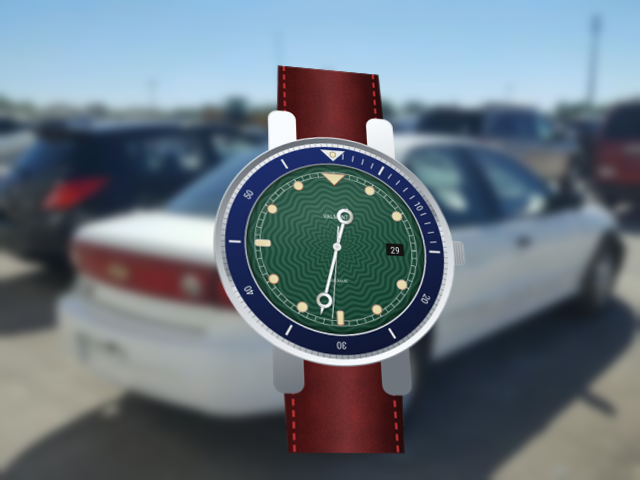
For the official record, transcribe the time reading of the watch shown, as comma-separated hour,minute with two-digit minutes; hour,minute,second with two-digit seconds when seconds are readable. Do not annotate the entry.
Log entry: 12,32,31
